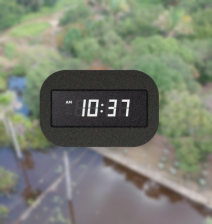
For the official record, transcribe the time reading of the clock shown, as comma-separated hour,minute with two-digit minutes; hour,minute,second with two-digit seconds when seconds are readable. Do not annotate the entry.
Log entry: 10,37
